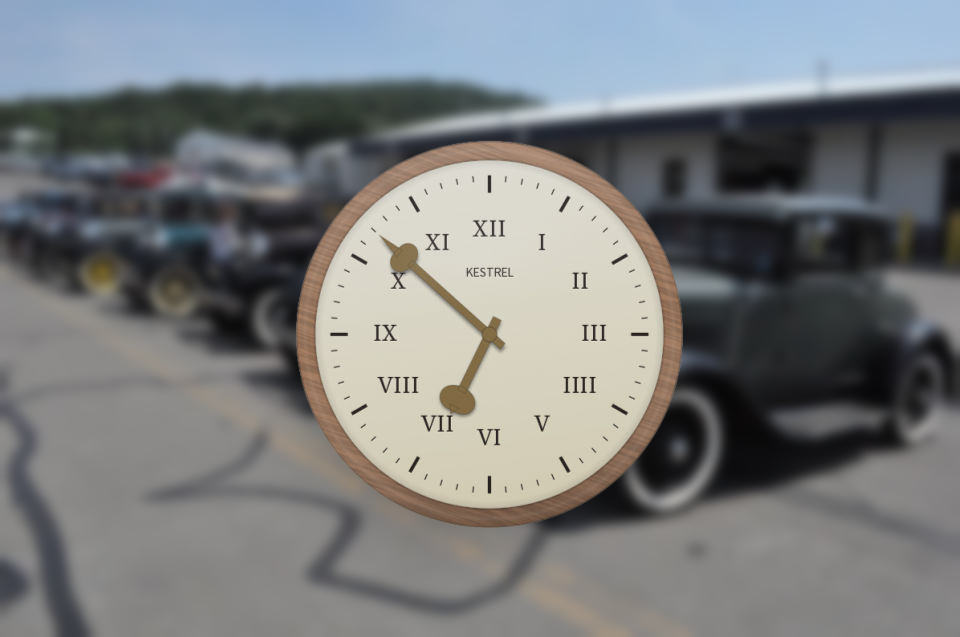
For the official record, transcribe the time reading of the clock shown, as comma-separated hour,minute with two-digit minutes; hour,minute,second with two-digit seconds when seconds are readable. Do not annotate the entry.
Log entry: 6,52
